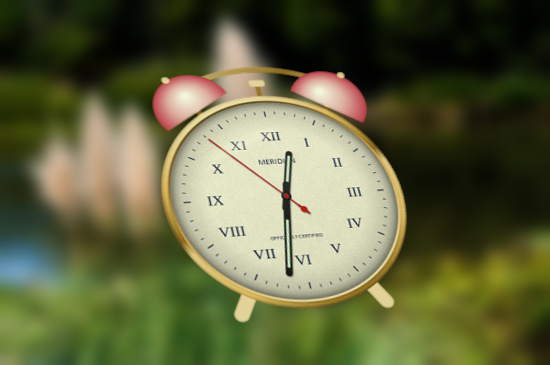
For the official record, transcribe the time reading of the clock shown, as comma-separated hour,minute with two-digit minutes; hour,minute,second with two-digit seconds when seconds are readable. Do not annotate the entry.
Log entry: 12,31,53
